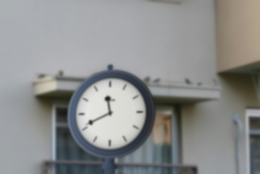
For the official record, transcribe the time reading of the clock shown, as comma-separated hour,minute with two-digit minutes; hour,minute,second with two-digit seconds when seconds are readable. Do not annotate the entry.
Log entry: 11,41
